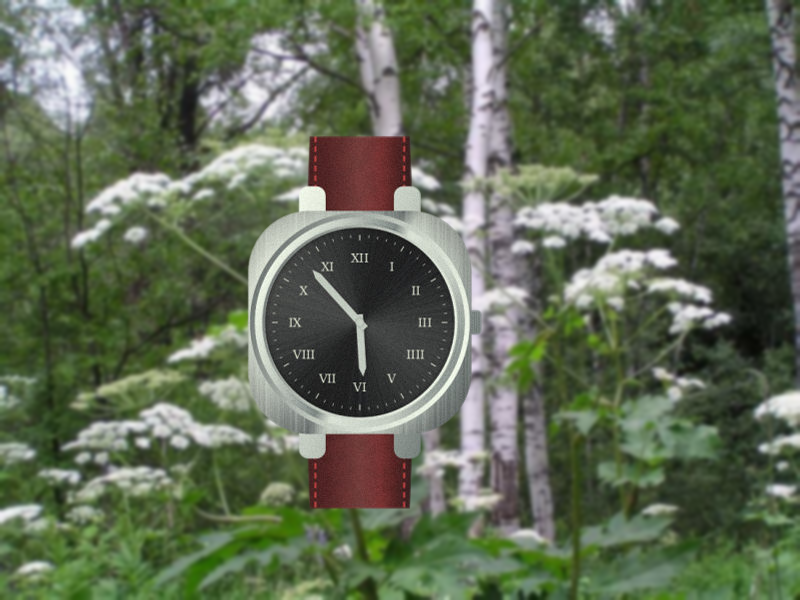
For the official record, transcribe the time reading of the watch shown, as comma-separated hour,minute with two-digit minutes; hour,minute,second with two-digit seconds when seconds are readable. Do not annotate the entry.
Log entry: 5,53
